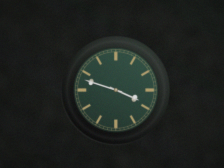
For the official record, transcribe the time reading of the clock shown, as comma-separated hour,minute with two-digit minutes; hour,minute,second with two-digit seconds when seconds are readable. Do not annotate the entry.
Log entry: 3,48
